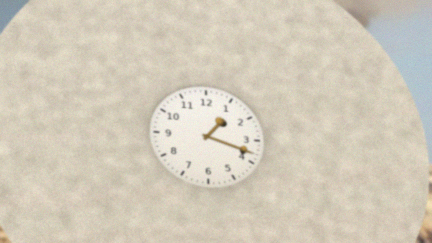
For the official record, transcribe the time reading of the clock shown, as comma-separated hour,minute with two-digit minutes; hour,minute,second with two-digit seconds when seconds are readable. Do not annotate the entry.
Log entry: 1,18
